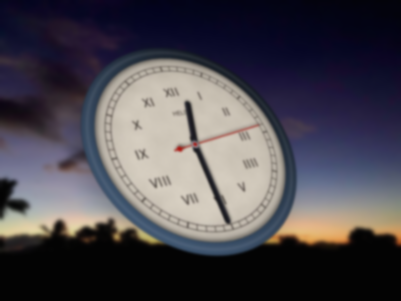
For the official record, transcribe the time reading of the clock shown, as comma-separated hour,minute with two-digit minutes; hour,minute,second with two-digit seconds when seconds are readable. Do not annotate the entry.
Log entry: 12,30,14
